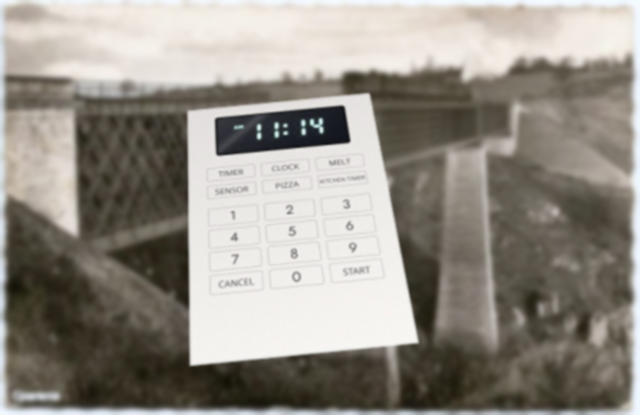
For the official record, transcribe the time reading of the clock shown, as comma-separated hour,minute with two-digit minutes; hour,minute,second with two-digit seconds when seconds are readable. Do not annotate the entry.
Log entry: 11,14
